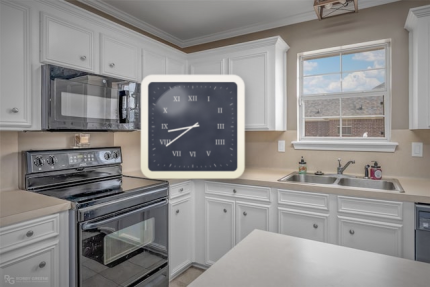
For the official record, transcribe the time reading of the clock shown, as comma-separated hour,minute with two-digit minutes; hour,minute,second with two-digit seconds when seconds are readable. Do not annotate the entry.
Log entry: 8,39
